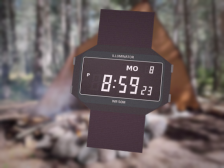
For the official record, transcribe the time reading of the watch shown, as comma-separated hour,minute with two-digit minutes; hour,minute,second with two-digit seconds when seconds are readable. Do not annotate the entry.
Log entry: 8,59,23
